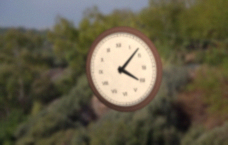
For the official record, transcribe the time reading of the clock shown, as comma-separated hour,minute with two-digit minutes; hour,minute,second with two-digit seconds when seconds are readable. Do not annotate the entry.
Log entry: 4,08
